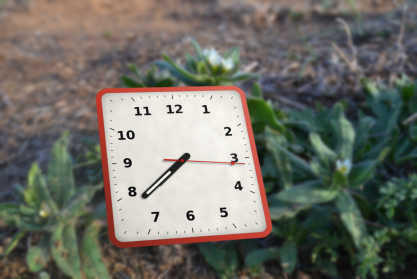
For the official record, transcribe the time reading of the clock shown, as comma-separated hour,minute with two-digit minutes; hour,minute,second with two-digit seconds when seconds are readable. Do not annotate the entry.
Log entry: 7,38,16
